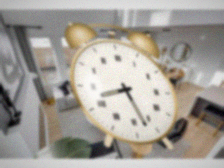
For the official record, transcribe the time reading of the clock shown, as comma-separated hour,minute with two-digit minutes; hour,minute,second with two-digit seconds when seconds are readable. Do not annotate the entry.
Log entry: 8,27
